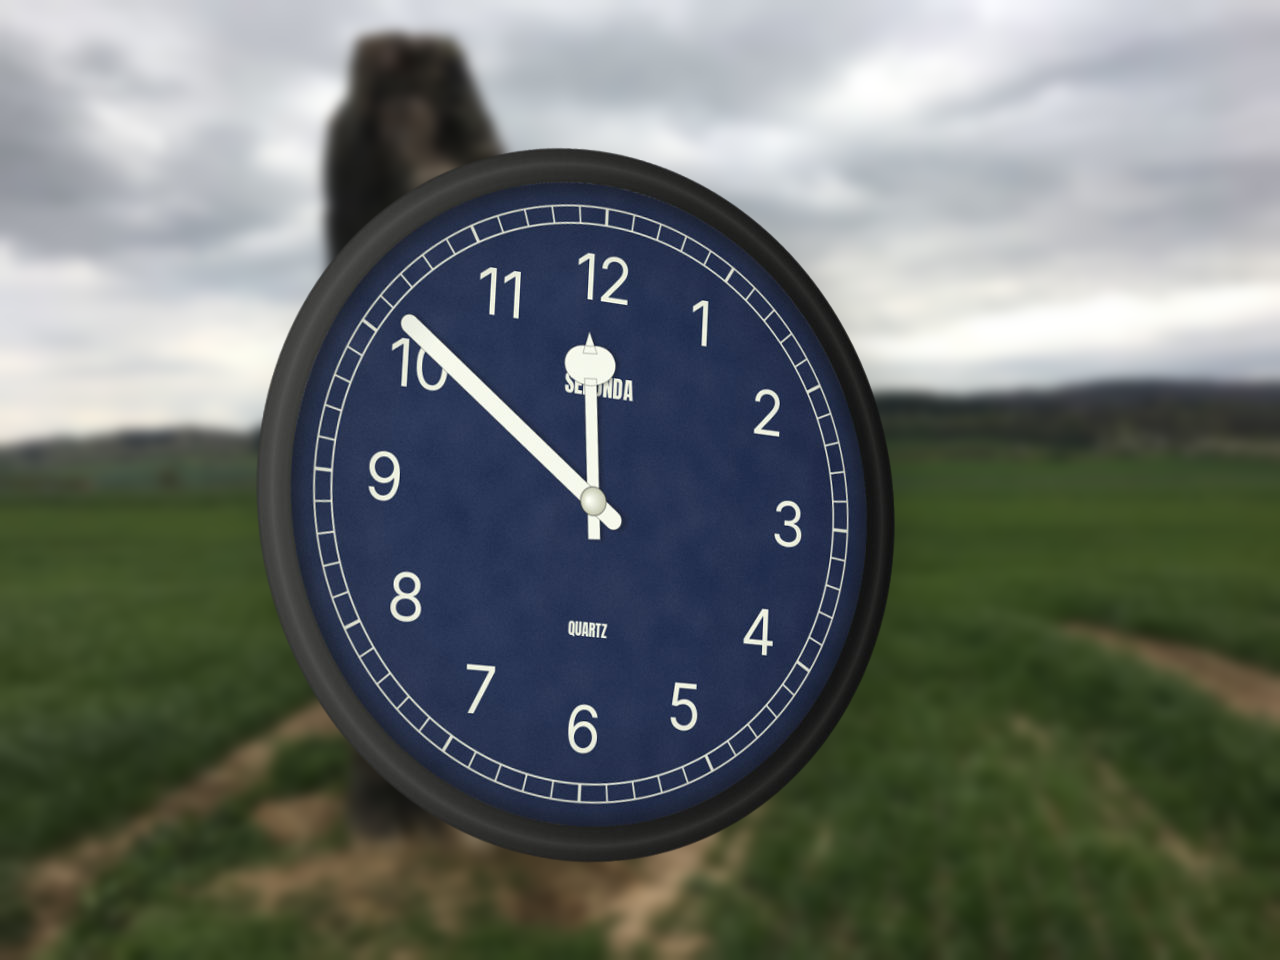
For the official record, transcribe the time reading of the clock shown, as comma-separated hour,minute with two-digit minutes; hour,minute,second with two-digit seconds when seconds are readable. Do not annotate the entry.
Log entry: 11,51
